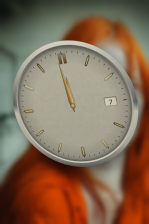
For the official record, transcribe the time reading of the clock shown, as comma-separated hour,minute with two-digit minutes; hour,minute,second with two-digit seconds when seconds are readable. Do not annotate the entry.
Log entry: 11,59
